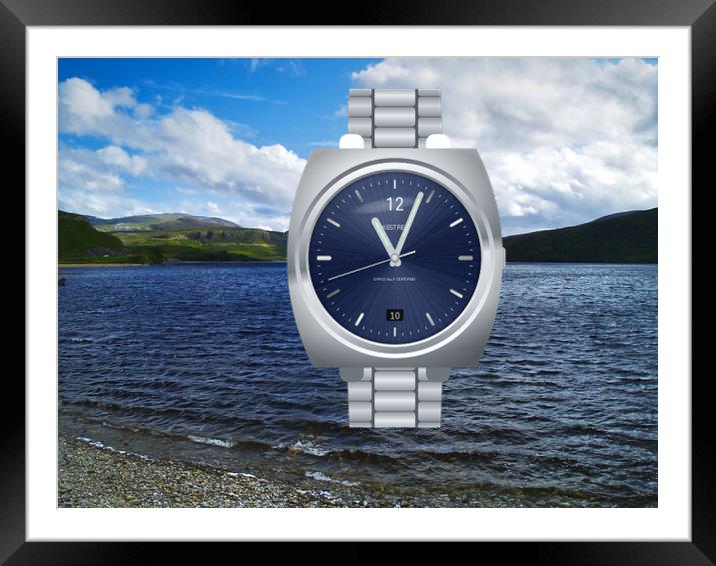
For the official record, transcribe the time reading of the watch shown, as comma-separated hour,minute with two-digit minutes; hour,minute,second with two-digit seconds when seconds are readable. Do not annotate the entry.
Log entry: 11,03,42
